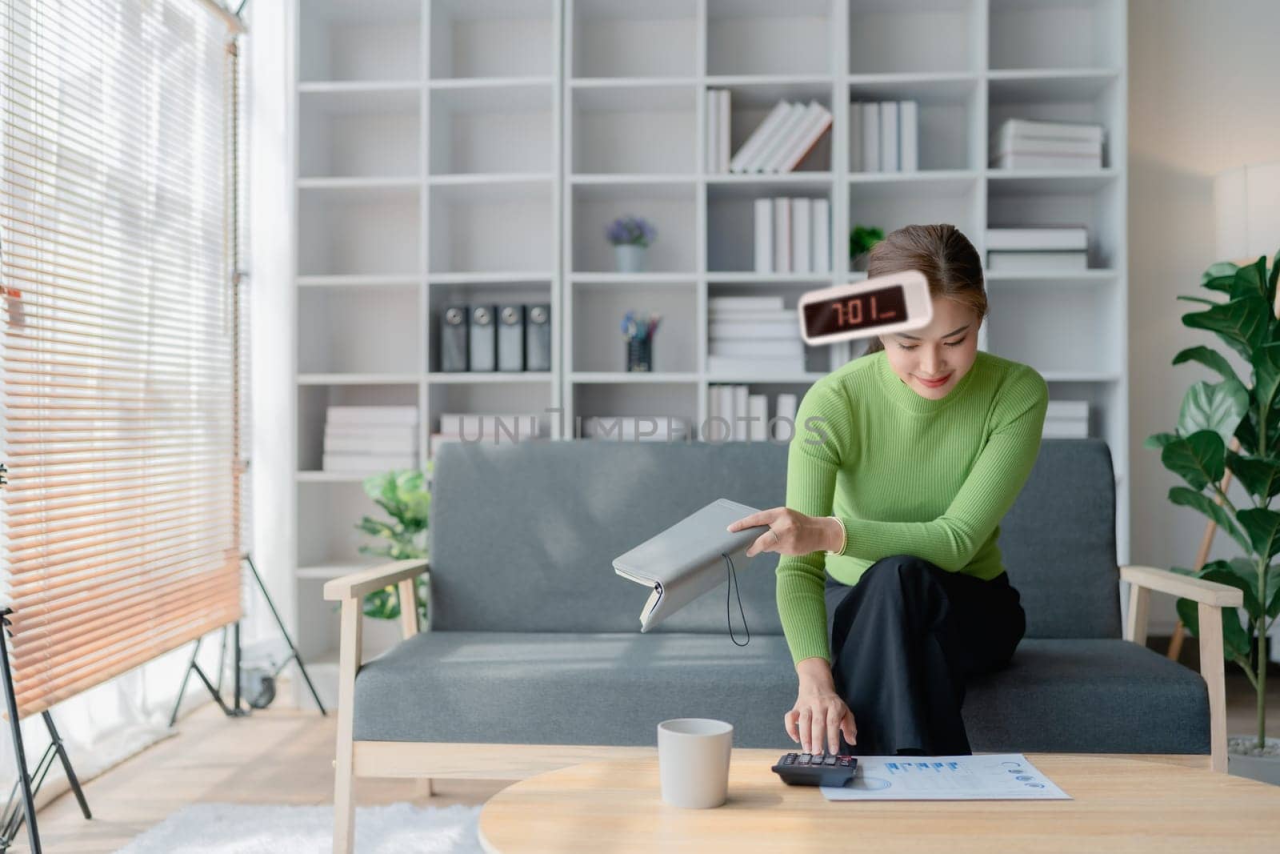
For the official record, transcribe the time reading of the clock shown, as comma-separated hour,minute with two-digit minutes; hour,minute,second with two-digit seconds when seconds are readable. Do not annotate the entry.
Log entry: 7,01
